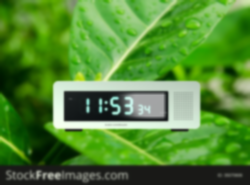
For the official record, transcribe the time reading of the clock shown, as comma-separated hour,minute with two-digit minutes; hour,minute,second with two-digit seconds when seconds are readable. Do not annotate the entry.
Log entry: 11,53
